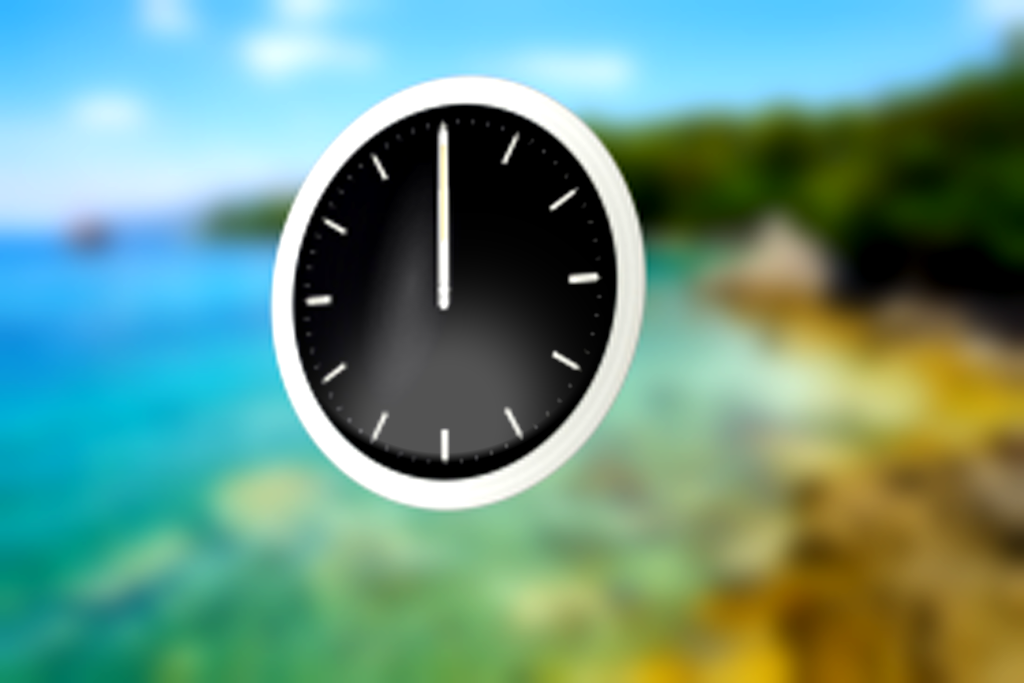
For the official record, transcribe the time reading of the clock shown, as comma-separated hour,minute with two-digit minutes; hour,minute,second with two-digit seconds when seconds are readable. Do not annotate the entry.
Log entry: 12,00
